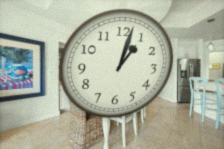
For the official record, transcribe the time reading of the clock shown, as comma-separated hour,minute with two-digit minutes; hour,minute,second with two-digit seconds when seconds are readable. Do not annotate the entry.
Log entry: 1,02
